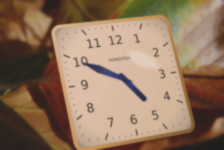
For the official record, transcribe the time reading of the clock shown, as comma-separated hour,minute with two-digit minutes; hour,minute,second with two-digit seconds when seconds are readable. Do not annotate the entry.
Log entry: 4,50
